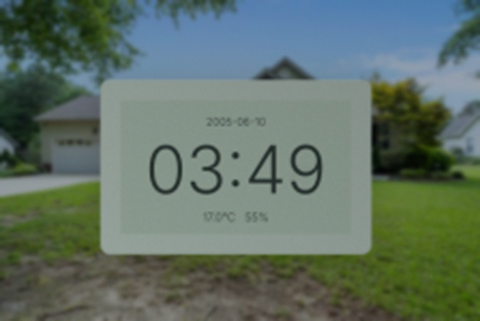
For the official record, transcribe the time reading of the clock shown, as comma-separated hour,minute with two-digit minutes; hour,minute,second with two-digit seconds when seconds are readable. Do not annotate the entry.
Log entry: 3,49
